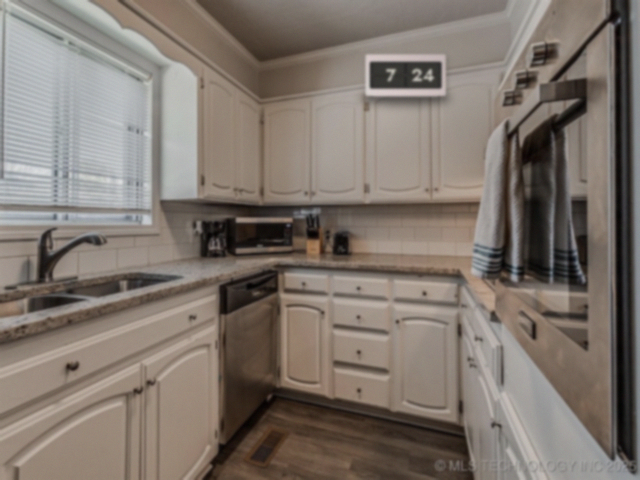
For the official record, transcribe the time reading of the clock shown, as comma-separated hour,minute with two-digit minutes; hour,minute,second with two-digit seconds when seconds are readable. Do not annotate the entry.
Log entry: 7,24
